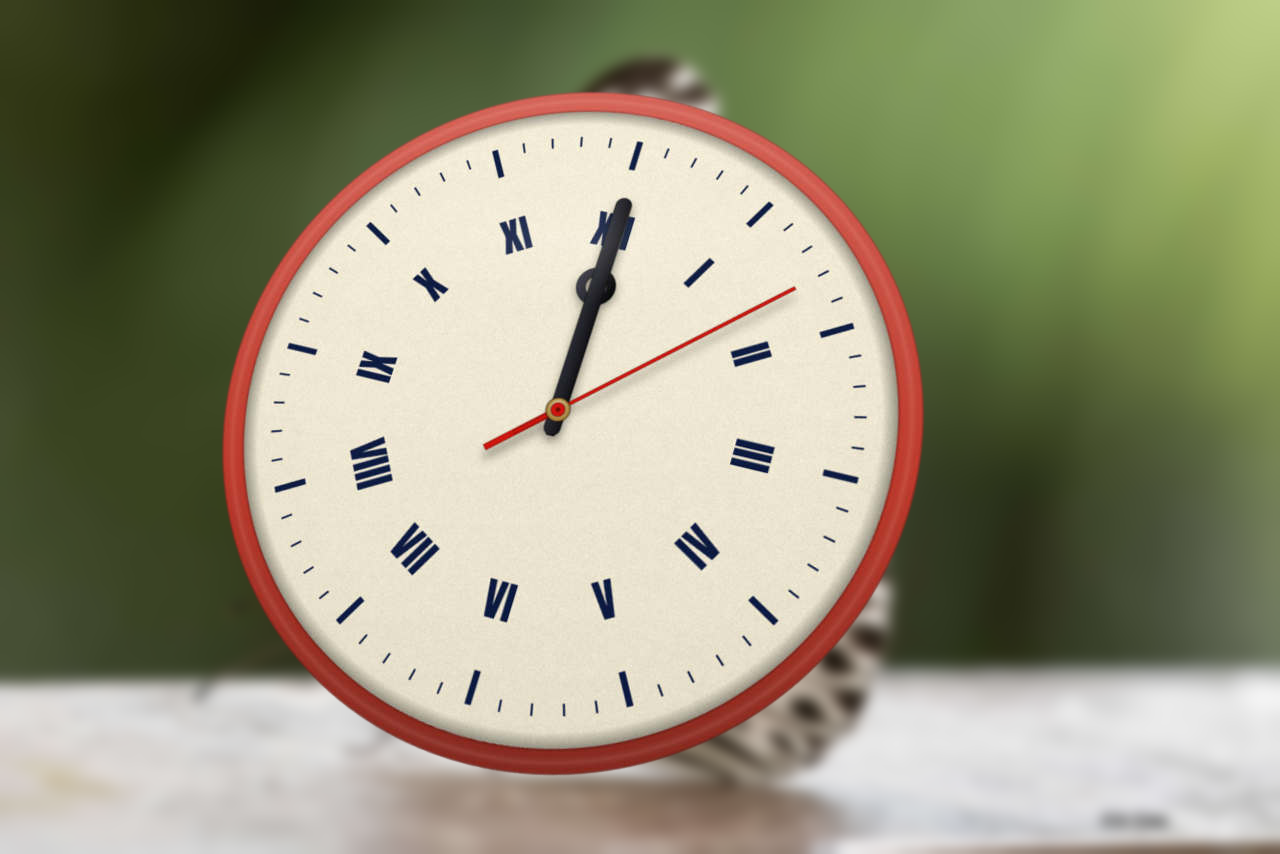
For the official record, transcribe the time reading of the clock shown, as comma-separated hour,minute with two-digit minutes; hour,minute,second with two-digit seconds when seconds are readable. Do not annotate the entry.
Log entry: 12,00,08
